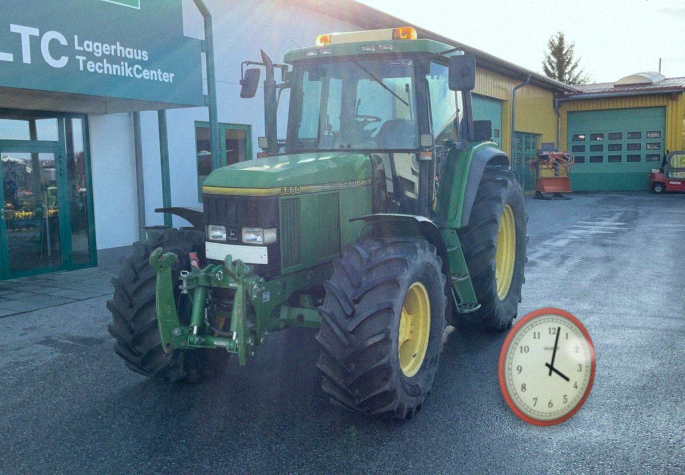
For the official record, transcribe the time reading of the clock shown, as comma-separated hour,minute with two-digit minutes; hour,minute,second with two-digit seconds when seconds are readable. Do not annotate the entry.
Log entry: 4,02
